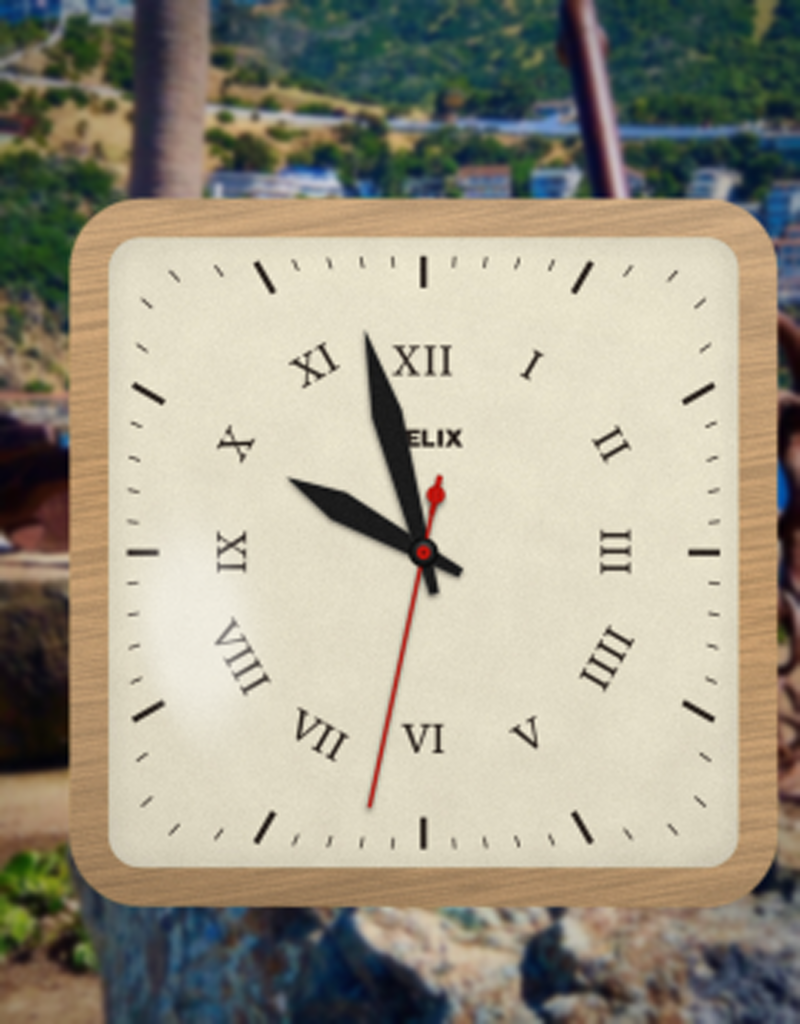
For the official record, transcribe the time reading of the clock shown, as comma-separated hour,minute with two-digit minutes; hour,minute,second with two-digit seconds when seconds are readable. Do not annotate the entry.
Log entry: 9,57,32
